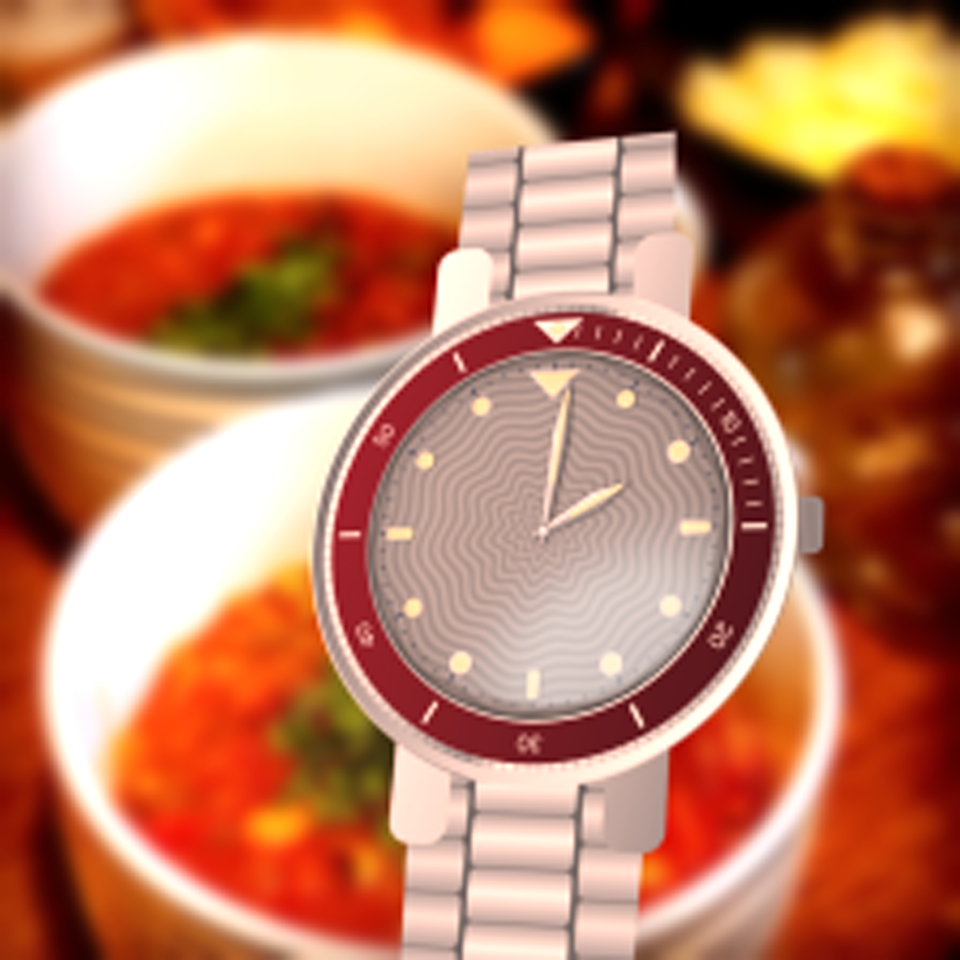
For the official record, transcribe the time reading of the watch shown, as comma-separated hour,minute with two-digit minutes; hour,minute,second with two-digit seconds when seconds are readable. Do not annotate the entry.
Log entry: 2,01
